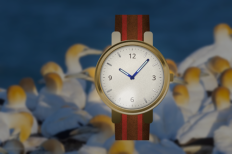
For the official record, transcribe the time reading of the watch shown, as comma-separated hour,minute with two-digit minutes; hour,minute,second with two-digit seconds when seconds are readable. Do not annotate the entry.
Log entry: 10,07
